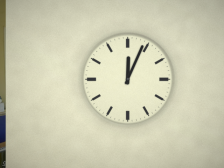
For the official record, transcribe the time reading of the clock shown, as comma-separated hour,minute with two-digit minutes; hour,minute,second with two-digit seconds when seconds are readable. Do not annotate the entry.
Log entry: 12,04
